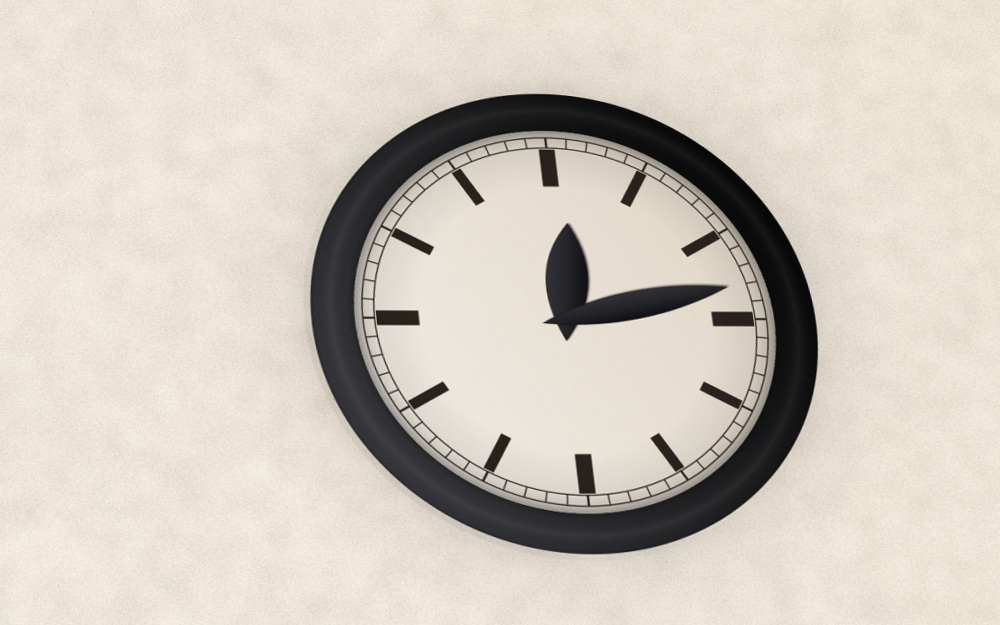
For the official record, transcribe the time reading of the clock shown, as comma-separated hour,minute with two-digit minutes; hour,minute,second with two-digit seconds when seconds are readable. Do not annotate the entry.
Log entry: 12,13
